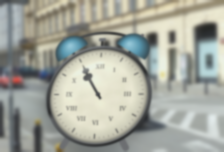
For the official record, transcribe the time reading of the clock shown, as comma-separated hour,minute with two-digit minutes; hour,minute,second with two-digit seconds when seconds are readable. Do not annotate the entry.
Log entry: 10,55
